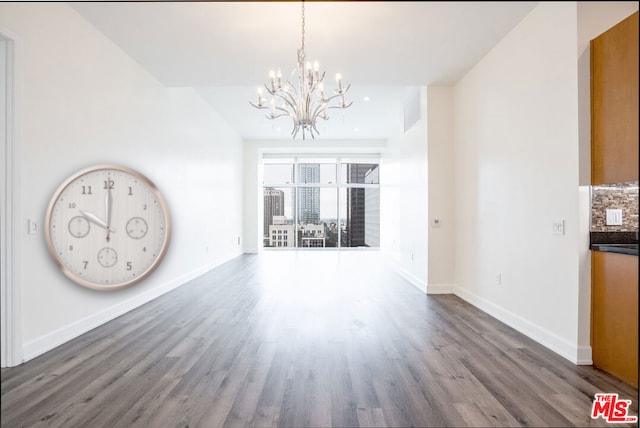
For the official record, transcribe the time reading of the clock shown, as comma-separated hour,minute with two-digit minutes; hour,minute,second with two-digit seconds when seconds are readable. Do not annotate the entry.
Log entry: 10,00
